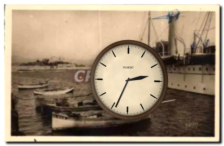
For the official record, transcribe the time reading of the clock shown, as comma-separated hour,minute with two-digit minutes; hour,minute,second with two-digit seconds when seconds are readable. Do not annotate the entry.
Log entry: 2,34
